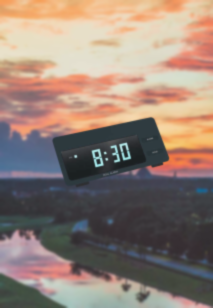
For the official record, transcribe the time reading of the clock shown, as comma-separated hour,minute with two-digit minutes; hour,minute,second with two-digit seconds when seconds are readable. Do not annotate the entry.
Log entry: 8,30
